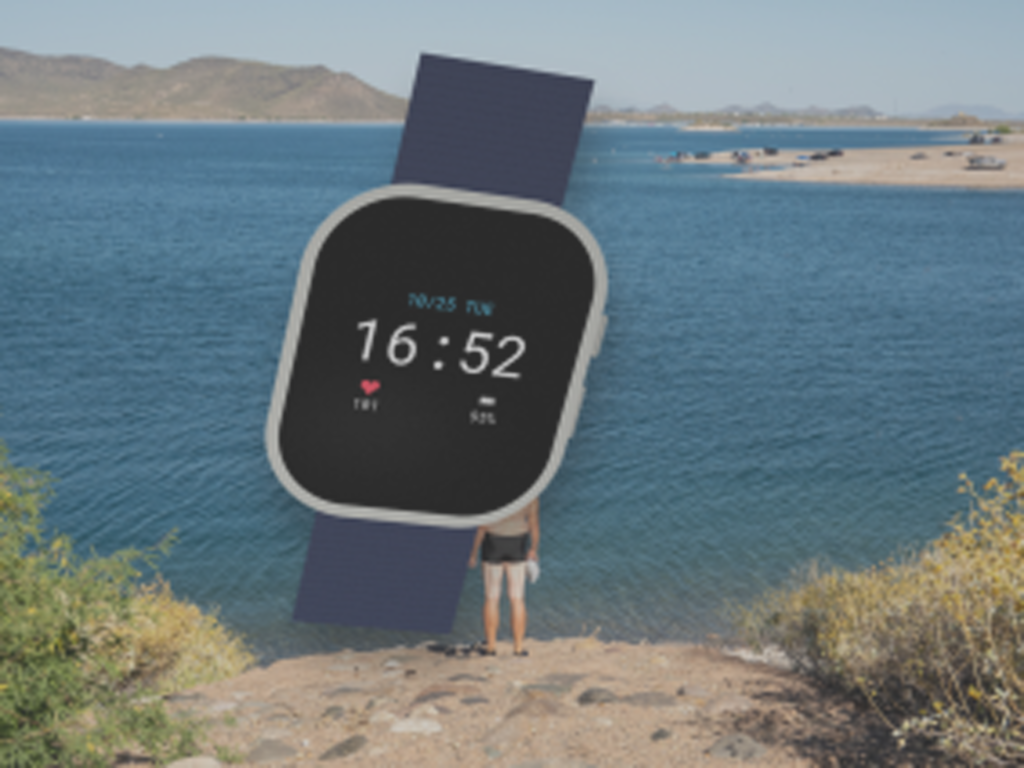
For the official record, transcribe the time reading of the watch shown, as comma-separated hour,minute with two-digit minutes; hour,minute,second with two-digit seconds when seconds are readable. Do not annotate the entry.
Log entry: 16,52
